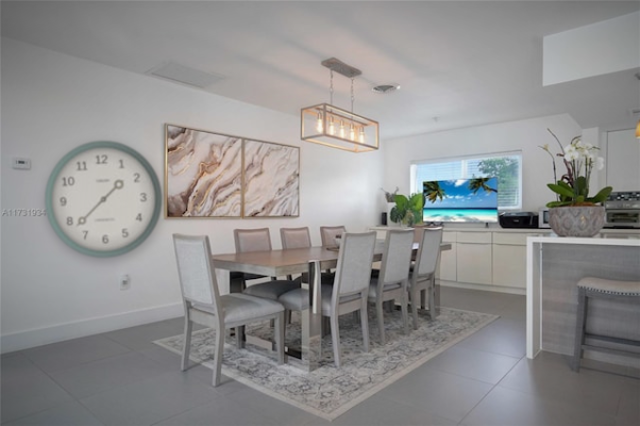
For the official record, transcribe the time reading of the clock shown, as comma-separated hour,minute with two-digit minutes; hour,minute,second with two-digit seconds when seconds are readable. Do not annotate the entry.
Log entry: 1,38
